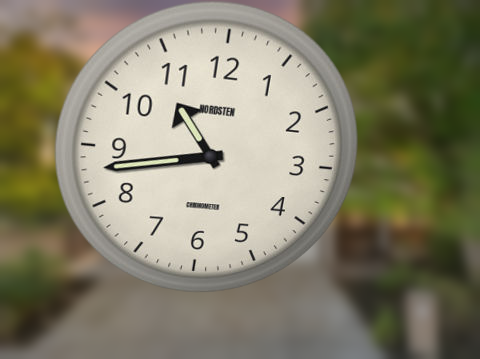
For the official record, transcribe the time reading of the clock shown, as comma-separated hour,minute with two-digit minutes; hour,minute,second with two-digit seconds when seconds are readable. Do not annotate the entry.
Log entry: 10,43
